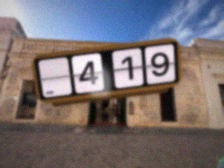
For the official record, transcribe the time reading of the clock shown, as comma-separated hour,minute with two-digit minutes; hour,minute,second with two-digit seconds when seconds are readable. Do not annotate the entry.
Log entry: 4,19
